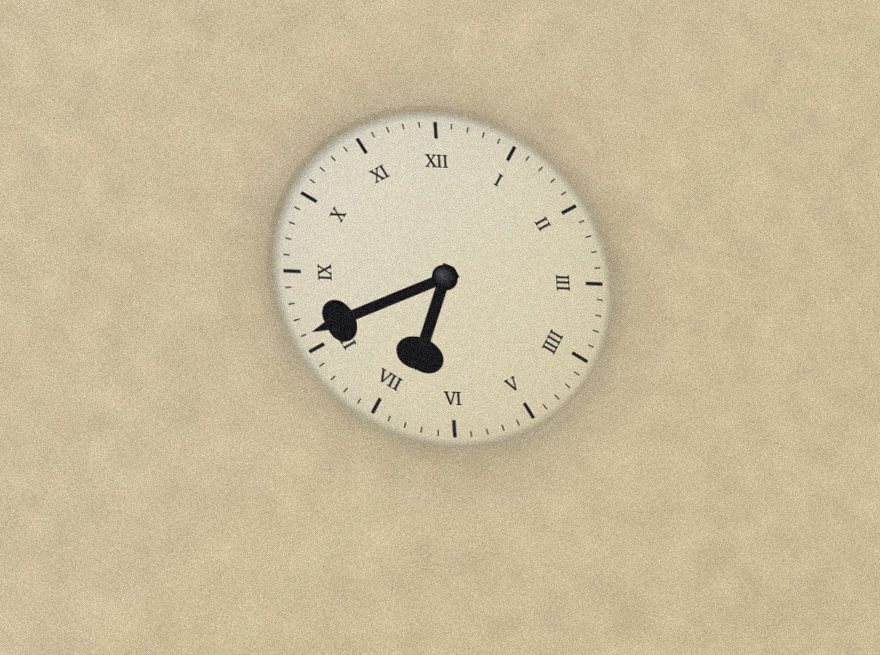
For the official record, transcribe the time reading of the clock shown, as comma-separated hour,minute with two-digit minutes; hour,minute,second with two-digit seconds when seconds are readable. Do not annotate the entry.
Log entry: 6,41
